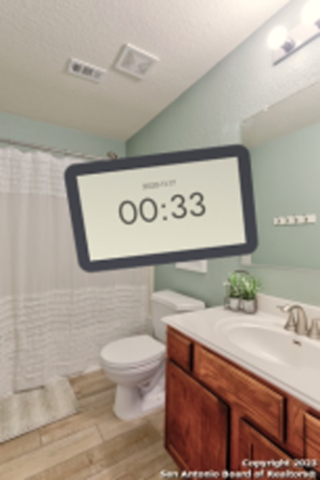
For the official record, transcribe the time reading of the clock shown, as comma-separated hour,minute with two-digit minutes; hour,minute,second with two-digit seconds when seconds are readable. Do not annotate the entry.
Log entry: 0,33
